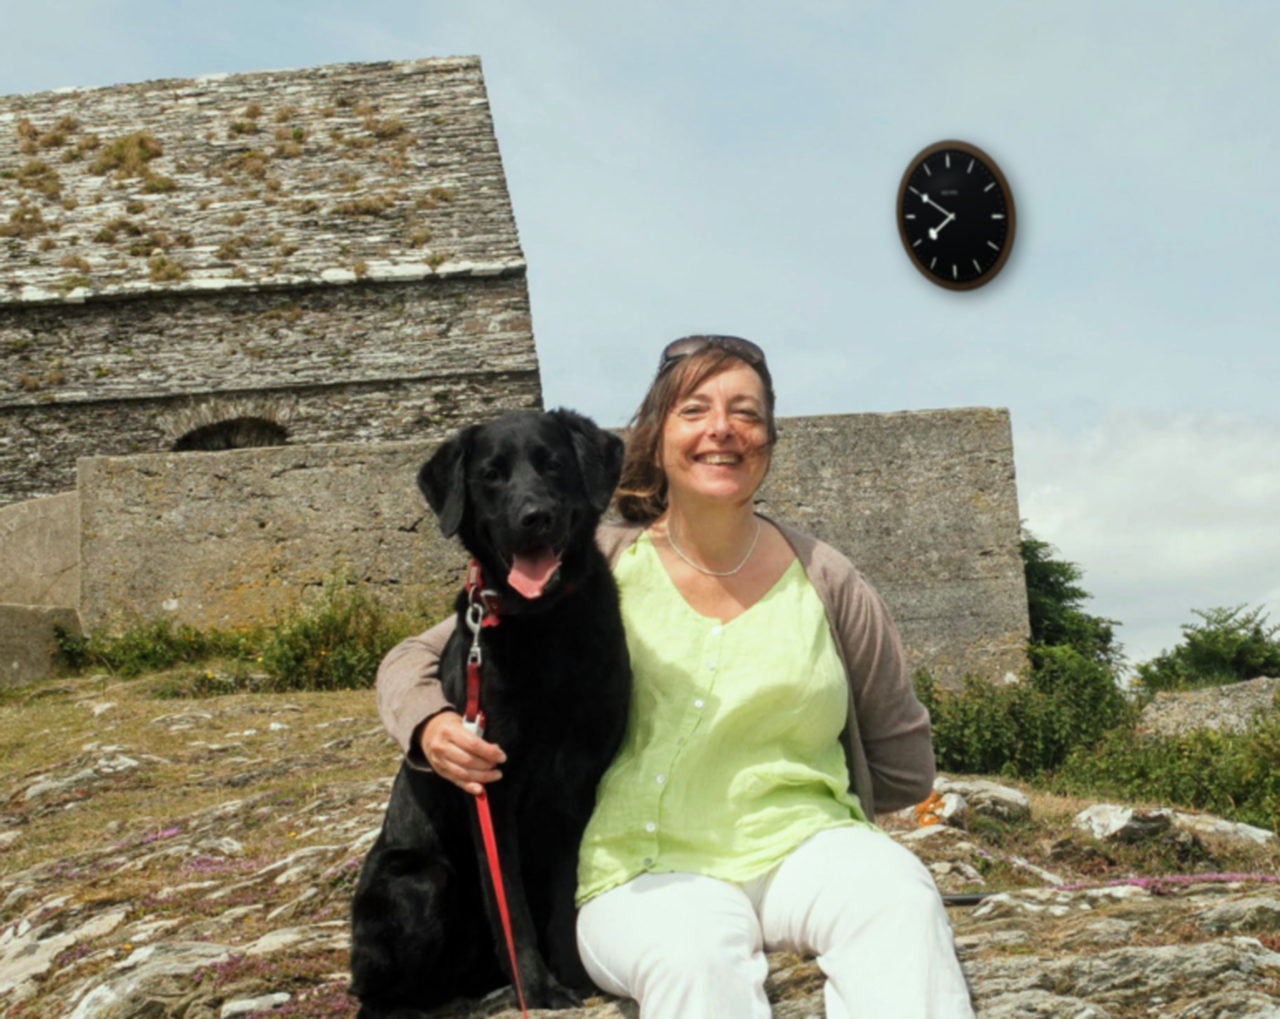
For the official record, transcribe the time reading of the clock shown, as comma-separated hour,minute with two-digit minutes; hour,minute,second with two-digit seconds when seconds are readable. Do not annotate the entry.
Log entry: 7,50
